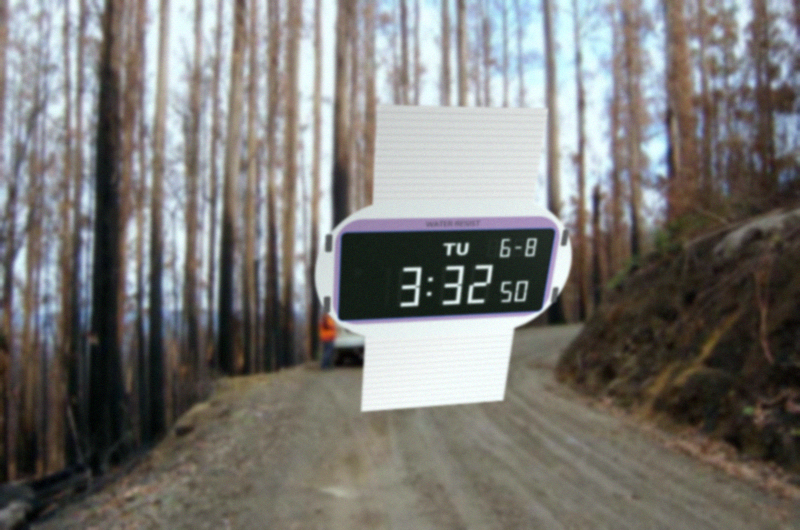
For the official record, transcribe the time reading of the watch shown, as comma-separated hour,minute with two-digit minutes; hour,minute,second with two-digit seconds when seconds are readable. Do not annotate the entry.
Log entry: 3,32,50
